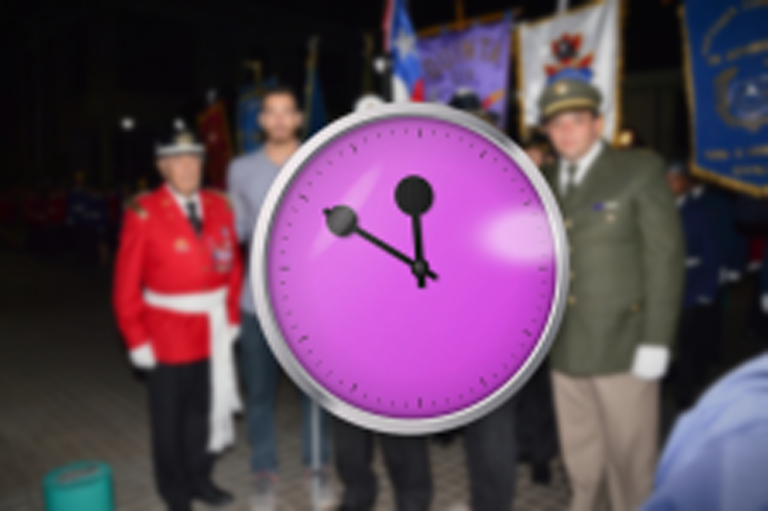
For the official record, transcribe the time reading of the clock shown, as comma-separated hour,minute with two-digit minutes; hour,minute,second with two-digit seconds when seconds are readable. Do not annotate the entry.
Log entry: 11,50
